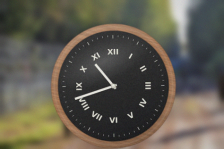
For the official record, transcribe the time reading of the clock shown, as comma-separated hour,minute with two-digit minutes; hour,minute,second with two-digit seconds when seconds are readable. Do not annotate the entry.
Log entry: 10,42
